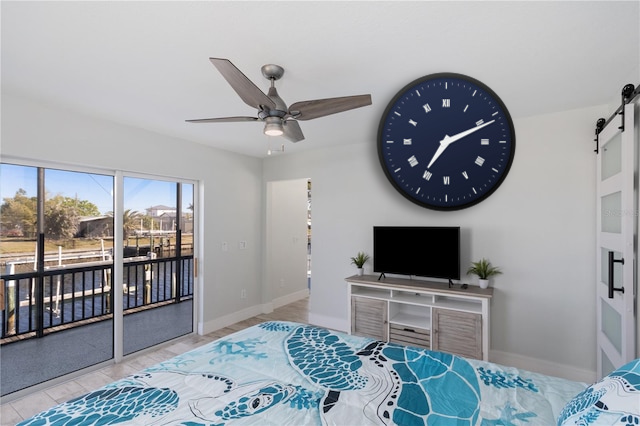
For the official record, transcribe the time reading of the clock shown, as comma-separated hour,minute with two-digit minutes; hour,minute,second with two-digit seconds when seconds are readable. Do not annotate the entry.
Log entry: 7,11
